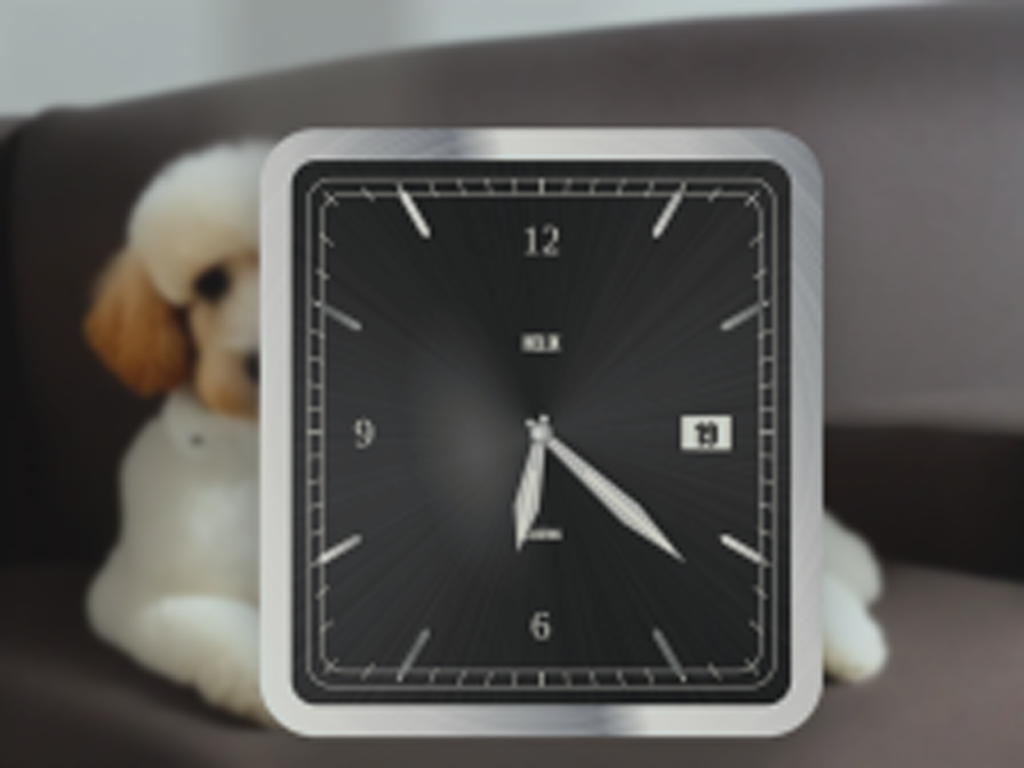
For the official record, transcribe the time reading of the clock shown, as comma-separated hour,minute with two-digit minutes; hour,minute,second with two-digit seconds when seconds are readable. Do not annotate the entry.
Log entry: 6,22
